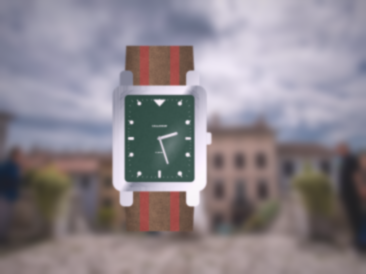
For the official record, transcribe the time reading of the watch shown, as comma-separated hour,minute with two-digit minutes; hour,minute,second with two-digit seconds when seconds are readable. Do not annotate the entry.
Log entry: 2,27
